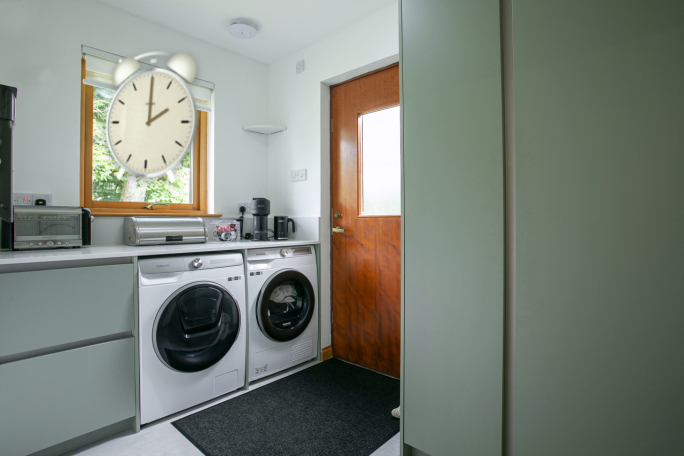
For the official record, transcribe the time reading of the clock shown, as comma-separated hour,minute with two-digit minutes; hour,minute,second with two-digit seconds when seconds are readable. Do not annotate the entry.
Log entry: 2,00
